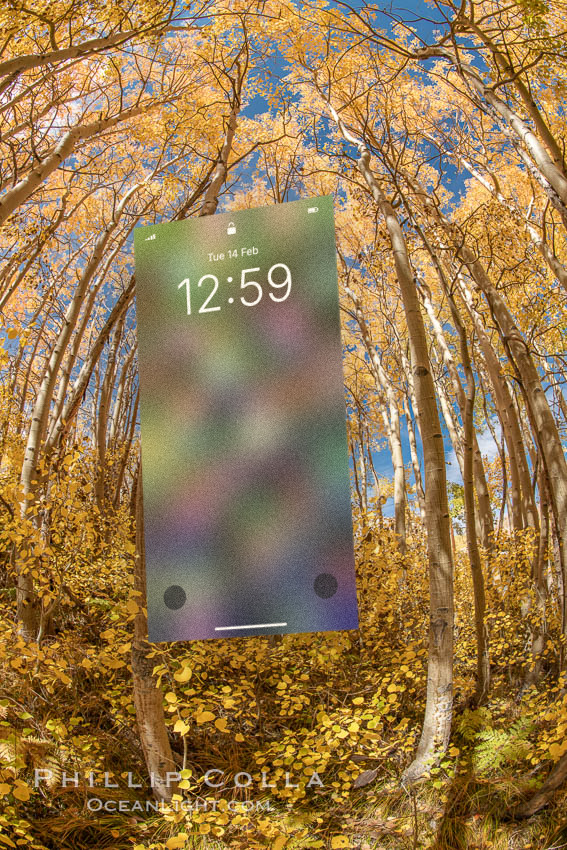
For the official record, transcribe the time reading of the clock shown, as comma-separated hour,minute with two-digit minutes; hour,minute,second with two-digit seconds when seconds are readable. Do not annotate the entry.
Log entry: 12,59
